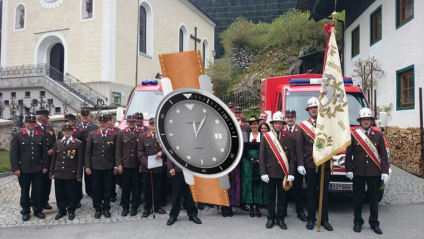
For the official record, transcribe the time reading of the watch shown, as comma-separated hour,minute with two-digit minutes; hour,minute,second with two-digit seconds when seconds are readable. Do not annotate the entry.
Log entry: 12,06
